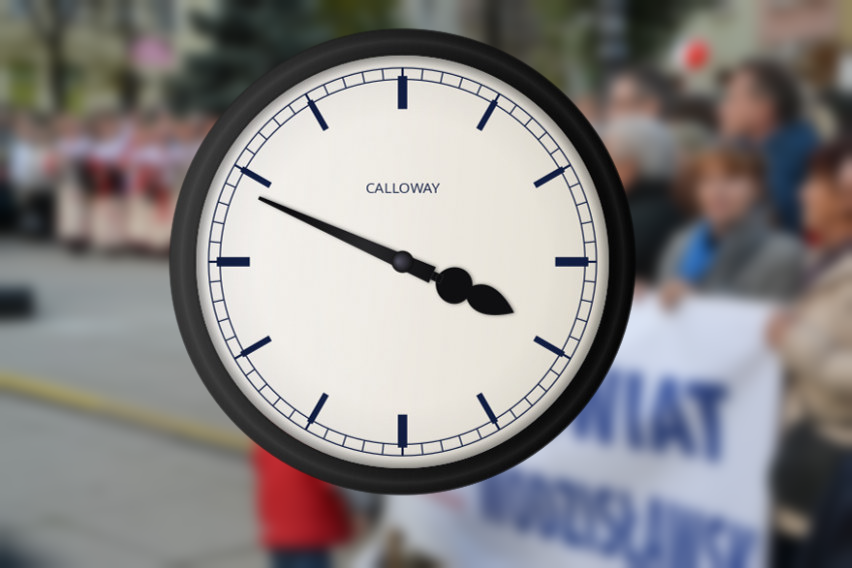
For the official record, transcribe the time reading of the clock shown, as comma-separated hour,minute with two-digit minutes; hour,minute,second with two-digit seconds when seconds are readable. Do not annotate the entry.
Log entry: 3,49
